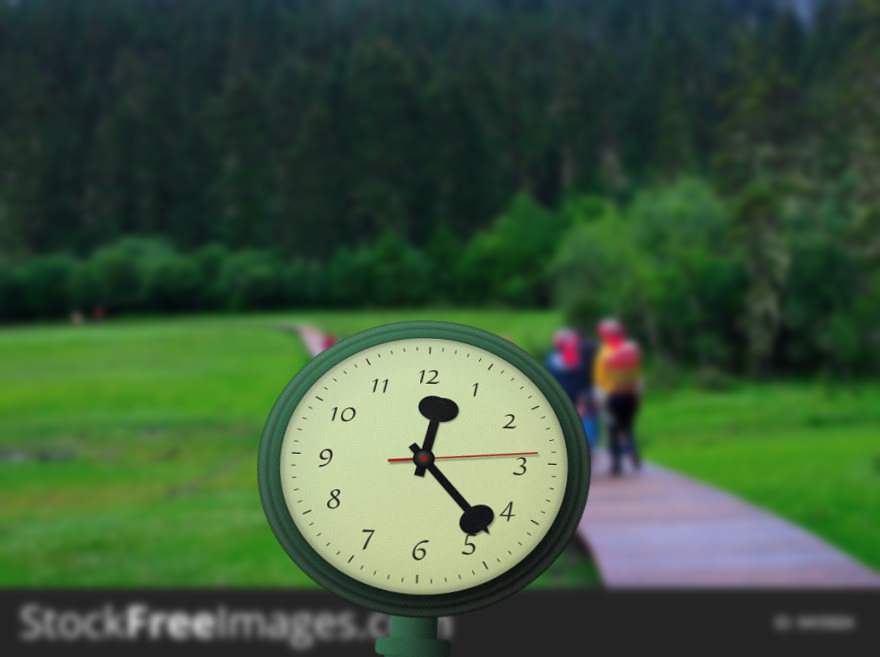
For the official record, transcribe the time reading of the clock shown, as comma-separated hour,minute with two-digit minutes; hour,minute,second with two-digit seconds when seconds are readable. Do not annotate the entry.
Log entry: 12,23,14
